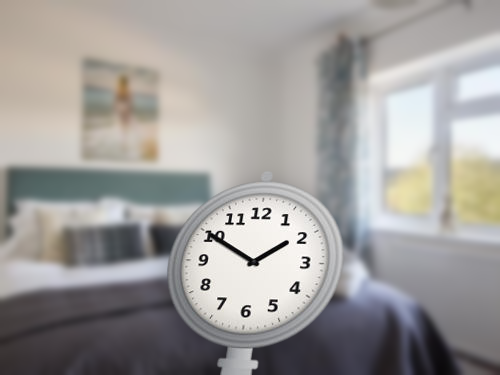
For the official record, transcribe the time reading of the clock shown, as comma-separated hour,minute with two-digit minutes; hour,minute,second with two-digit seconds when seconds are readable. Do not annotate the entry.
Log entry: 1,50
